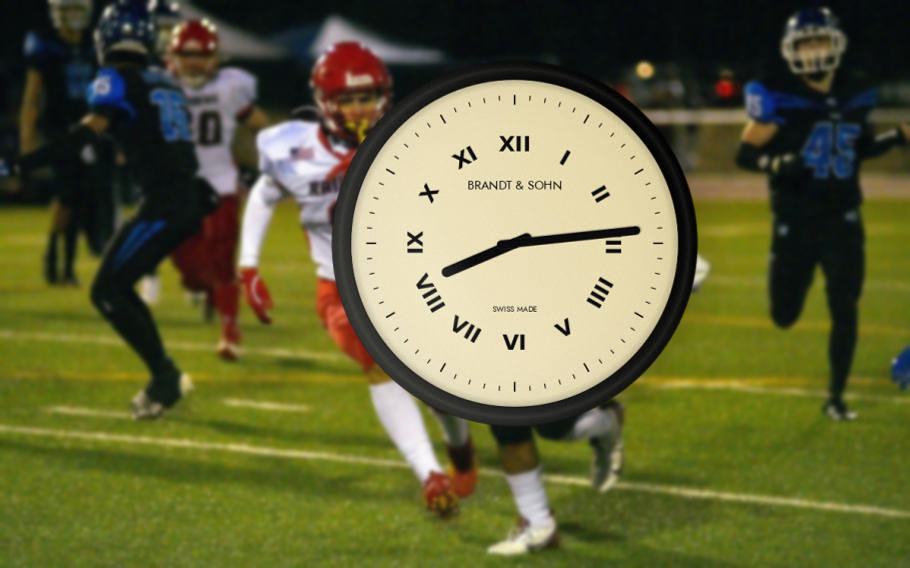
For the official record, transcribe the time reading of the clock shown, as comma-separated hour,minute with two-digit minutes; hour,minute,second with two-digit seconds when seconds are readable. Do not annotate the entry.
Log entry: 8,14
